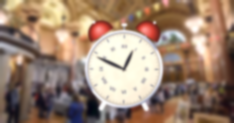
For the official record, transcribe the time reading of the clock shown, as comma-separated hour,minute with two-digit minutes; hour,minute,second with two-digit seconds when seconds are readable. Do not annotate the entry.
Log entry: 12,49
